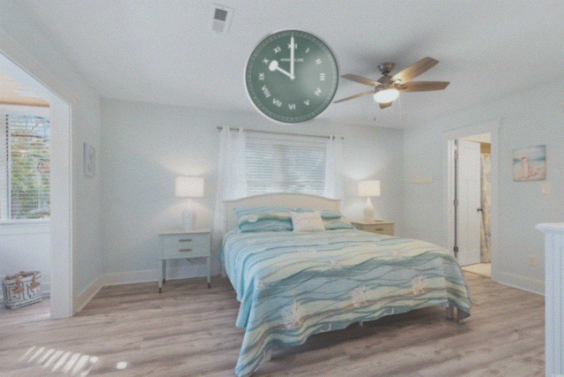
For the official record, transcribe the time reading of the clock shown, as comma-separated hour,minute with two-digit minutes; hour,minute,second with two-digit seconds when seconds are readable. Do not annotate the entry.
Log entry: 10,00
